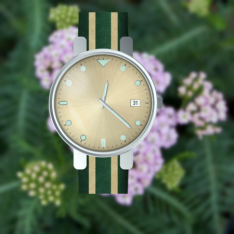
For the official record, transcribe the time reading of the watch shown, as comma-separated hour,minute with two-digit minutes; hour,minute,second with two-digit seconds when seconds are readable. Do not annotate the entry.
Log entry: 12,22
